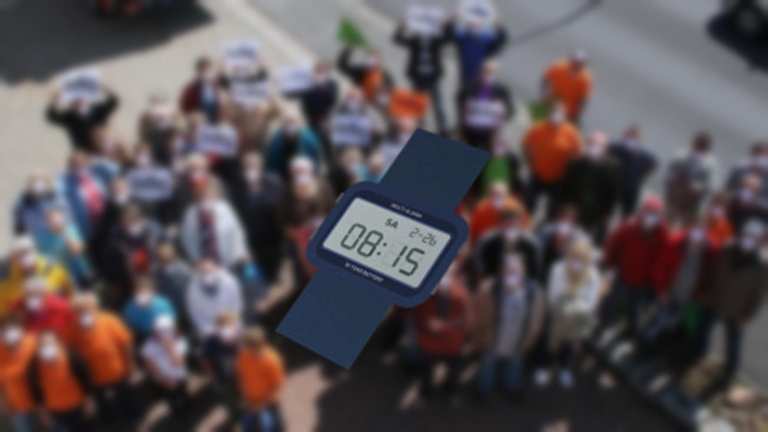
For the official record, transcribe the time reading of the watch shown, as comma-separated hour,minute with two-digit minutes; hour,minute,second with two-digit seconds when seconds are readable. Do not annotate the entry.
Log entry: 8,15
